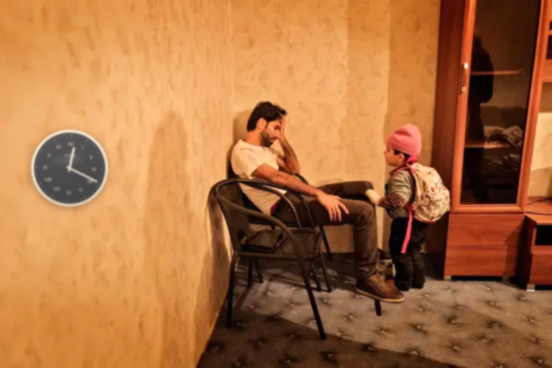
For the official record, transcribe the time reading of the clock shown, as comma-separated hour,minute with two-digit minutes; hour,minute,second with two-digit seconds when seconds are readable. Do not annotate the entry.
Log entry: 12,19
